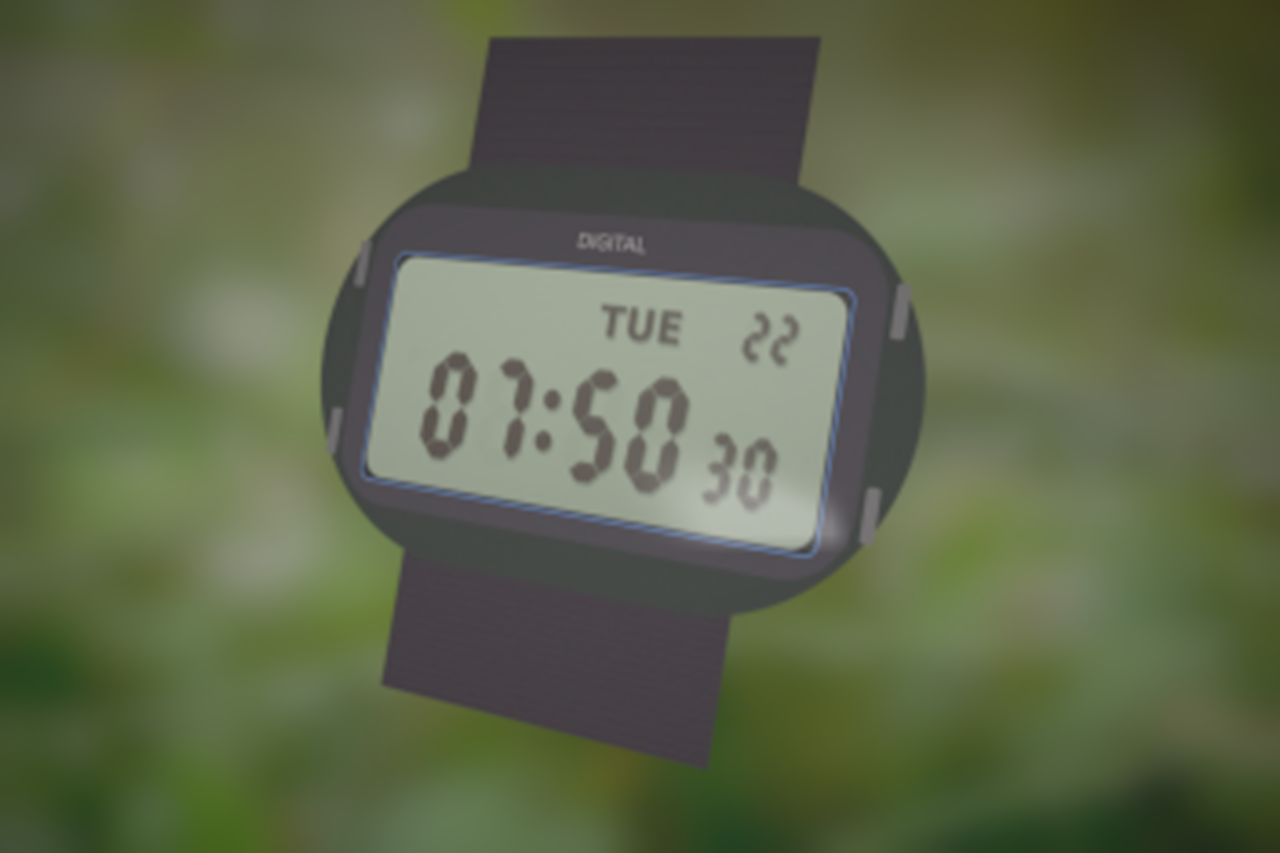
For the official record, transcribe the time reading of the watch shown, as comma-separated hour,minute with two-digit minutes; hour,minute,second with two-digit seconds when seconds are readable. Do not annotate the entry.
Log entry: 7,50,30
